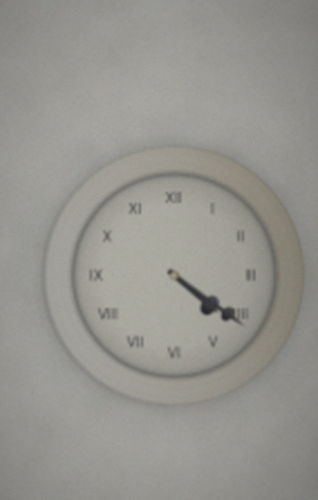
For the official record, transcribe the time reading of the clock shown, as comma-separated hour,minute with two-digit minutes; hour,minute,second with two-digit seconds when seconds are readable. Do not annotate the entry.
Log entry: 4,21
